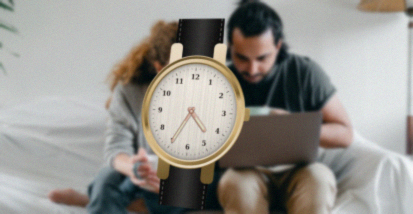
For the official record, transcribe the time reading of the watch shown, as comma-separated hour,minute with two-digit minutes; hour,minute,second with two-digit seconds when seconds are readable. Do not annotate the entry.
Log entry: 4,35
